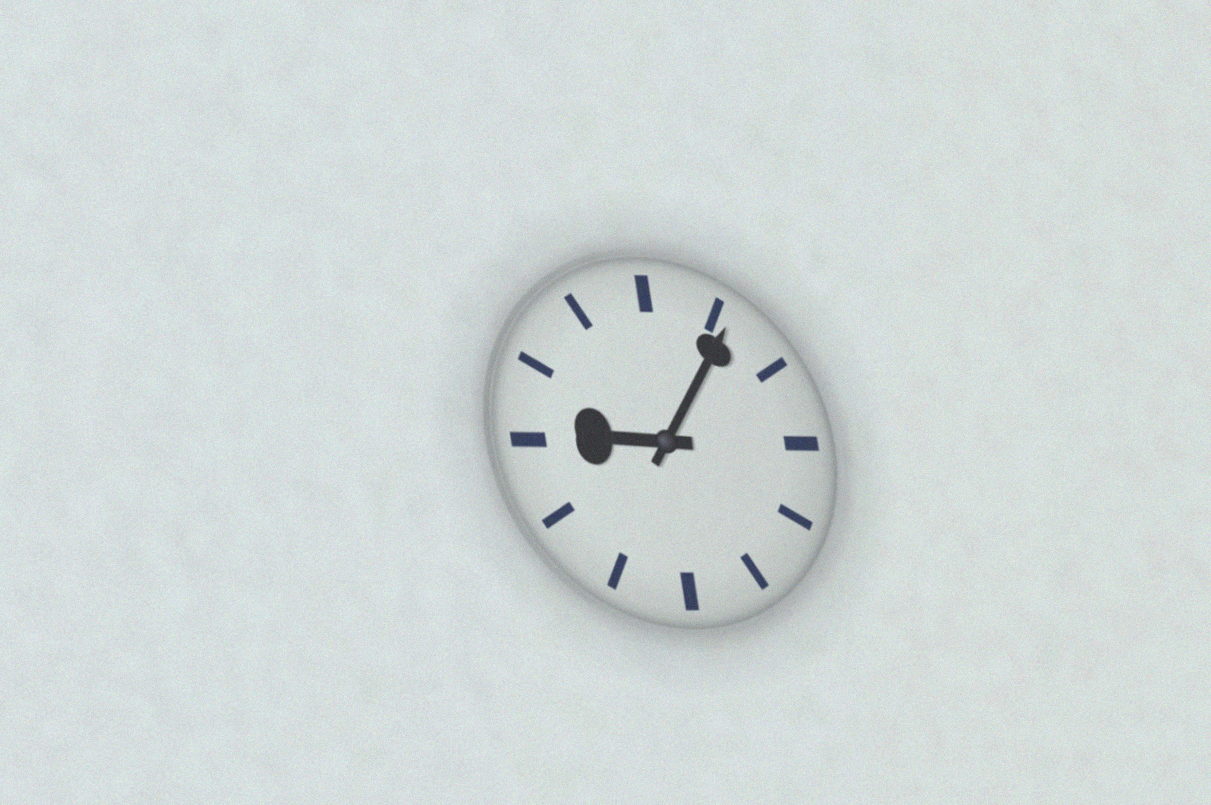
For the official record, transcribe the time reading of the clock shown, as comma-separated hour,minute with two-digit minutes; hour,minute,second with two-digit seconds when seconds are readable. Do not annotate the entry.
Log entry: 9,06
